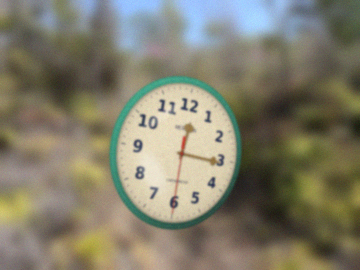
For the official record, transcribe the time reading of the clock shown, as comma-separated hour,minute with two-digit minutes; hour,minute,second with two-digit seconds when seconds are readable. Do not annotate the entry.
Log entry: 12,15,30
